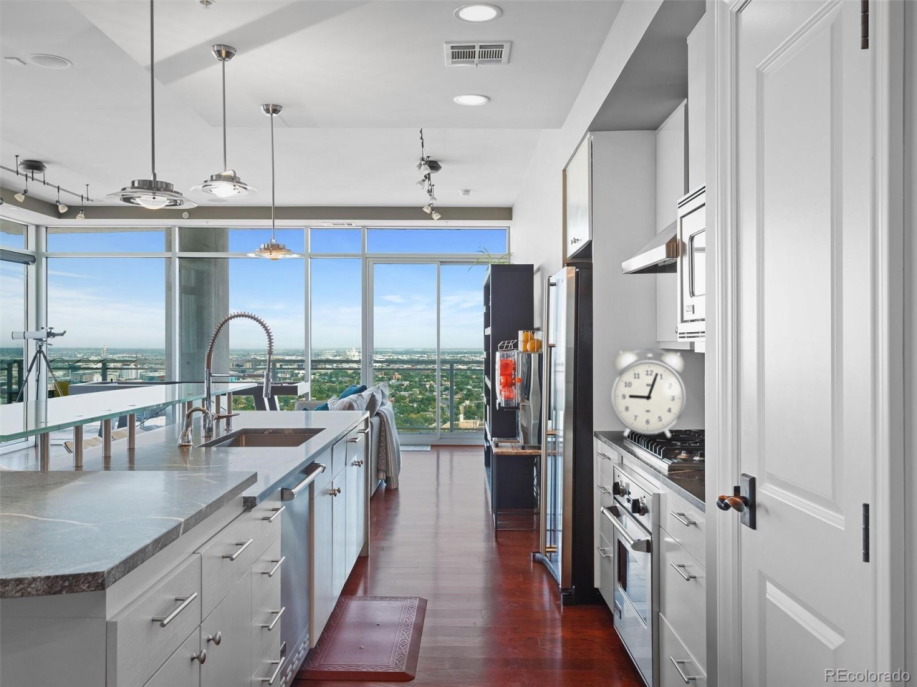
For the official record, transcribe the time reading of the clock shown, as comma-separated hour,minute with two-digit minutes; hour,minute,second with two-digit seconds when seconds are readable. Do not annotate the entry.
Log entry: 9,03
